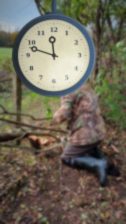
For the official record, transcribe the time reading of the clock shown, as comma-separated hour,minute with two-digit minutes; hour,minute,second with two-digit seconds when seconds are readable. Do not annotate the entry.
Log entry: 11,48
